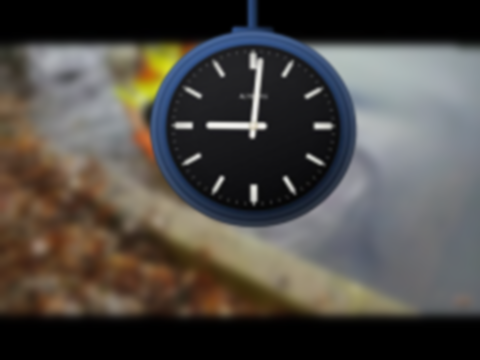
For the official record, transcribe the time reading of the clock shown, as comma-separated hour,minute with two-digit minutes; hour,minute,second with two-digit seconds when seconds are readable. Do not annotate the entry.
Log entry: 9,01
